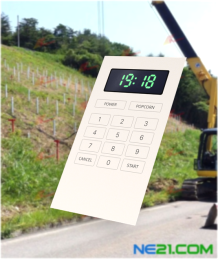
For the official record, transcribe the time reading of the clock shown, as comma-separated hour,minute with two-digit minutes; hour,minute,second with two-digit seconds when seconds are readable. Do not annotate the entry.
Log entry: 19,18
